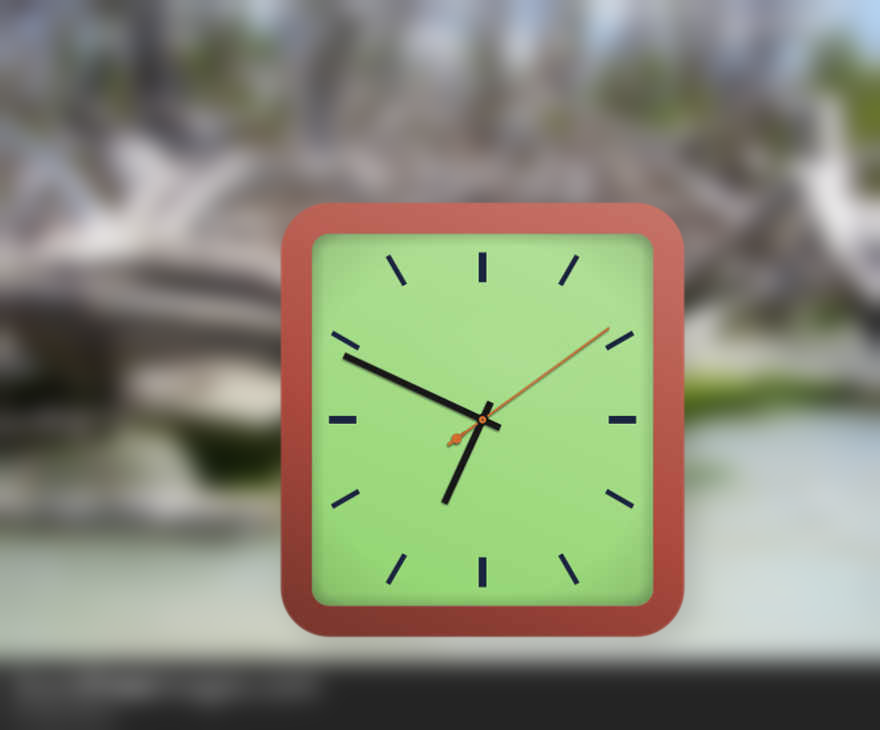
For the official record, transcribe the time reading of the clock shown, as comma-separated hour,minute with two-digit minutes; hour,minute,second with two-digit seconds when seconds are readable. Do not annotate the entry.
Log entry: 6,49,09
